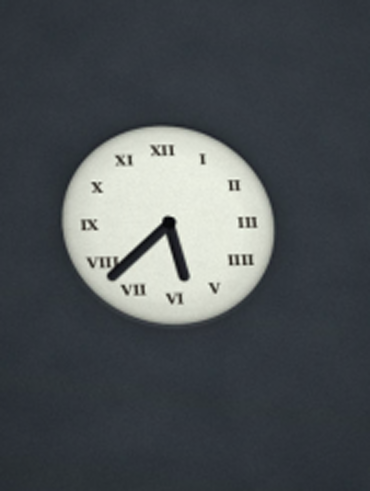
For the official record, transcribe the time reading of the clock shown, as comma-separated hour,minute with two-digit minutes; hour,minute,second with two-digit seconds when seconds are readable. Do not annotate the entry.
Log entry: 5,38
